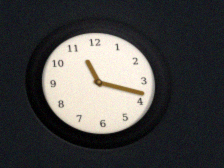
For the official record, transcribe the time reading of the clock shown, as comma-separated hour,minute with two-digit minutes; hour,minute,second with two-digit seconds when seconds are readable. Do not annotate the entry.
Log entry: 11,18
